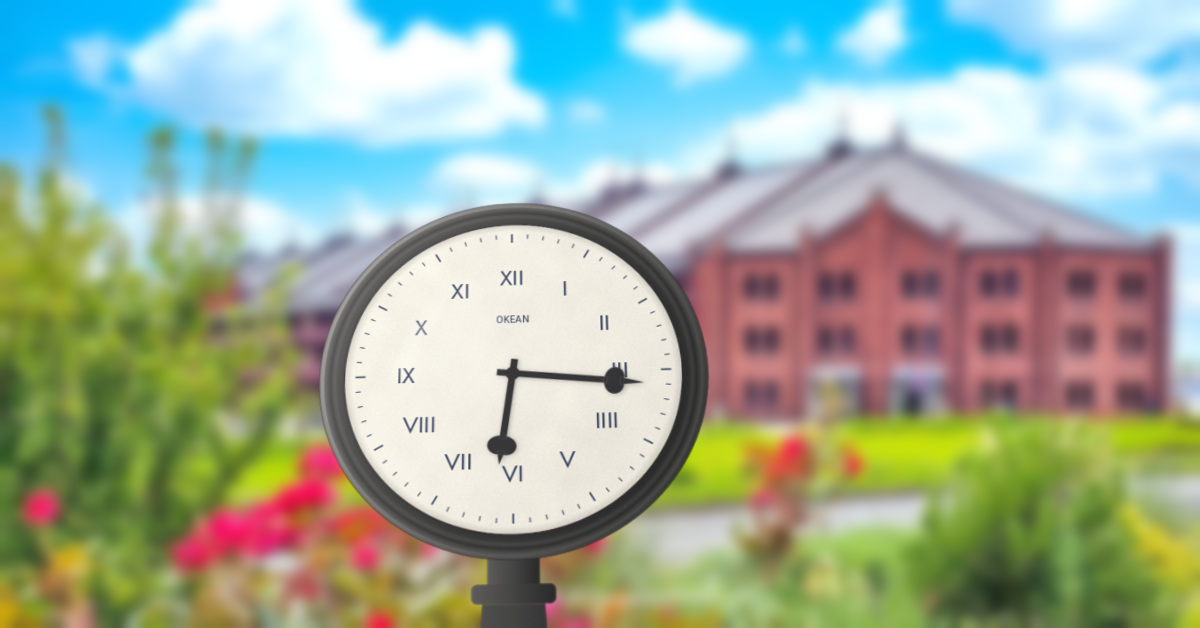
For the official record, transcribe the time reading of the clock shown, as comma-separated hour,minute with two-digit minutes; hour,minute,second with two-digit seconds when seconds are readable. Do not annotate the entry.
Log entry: 6,16
